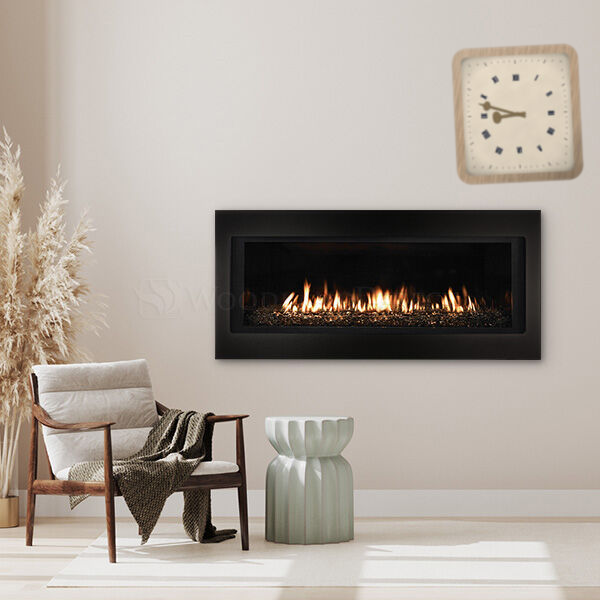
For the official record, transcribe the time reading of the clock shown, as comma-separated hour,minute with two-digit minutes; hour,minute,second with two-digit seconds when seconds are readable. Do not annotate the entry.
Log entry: 8,48
